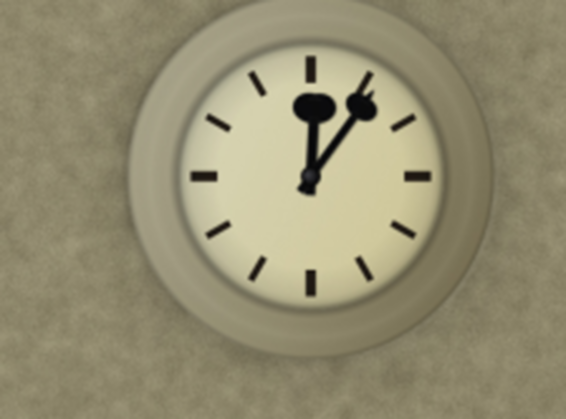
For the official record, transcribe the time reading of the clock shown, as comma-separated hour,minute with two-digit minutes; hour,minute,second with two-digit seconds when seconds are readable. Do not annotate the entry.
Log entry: 12,06
